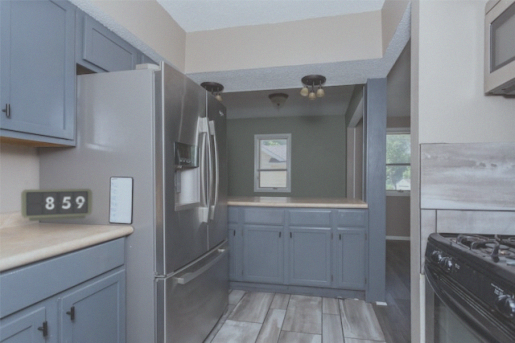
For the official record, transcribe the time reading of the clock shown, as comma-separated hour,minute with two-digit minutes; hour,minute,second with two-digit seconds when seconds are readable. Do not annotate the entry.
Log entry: 8,59
